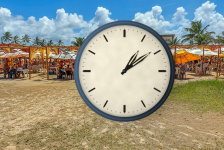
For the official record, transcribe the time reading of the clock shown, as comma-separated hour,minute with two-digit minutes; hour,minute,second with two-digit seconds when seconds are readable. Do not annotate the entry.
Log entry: 1,09
